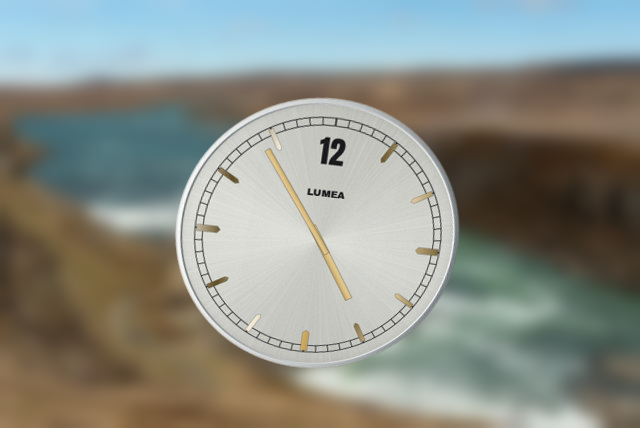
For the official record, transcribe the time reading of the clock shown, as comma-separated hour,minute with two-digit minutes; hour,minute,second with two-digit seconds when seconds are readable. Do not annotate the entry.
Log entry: 4,54
